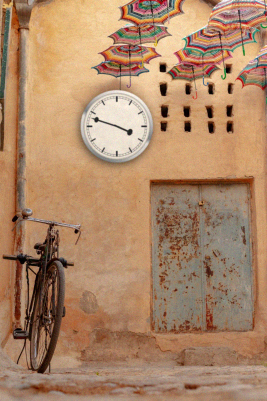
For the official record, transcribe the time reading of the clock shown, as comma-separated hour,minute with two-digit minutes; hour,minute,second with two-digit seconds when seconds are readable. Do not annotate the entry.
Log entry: 3,48
